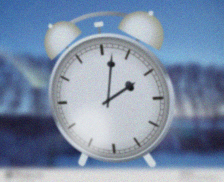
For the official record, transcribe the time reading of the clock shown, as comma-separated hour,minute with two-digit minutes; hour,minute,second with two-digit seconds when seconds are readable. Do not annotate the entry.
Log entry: 2,02
